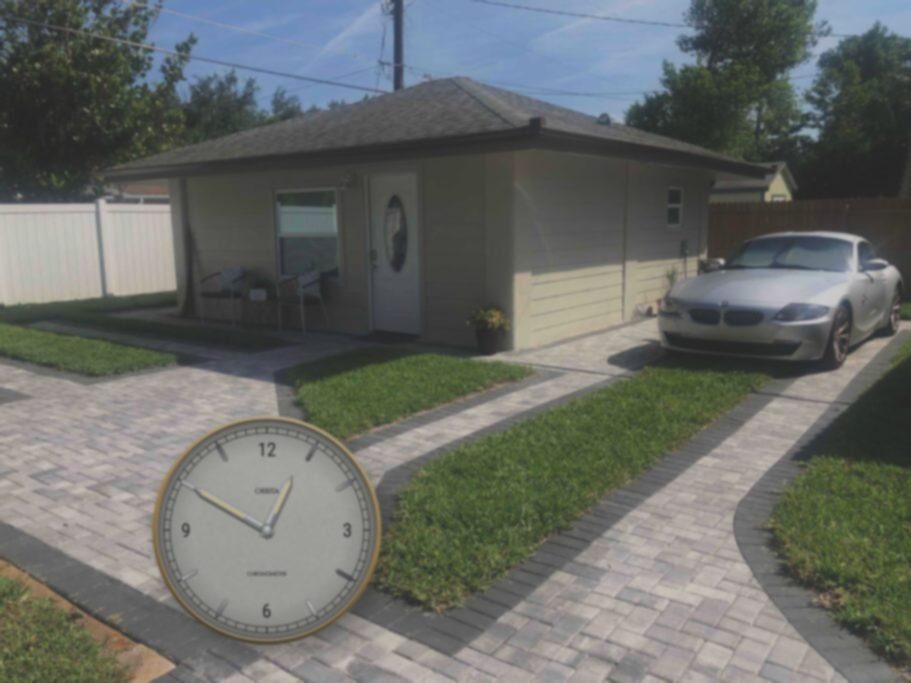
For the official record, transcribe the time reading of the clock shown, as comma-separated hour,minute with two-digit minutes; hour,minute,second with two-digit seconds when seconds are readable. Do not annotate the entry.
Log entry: 12,50
